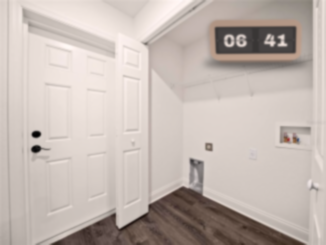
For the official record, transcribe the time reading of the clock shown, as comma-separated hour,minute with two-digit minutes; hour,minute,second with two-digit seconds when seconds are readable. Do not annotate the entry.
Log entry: 6,41
